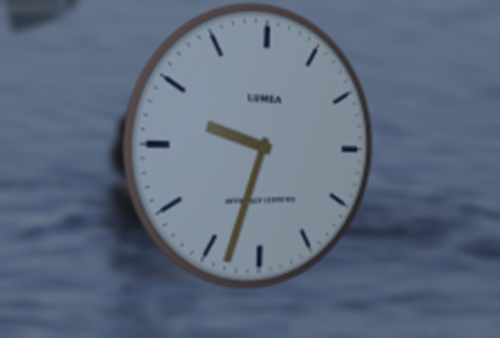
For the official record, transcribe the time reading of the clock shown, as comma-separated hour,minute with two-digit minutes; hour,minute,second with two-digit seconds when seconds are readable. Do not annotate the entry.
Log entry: 9,33
